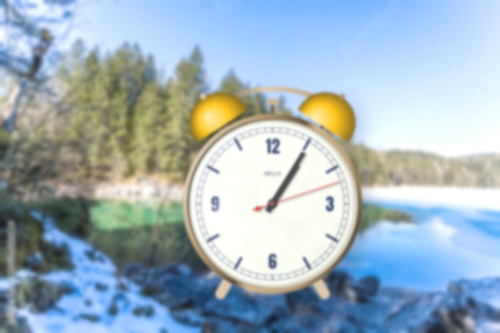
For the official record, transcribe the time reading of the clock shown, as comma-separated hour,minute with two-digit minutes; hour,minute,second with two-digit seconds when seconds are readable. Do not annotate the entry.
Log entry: 1,05,12
